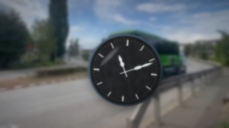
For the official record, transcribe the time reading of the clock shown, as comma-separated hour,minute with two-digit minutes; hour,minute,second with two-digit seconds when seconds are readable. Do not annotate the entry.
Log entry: 11,11
